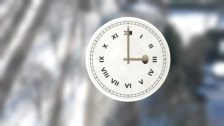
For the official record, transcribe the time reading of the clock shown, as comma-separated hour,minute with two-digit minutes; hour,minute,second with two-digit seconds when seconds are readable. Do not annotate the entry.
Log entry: 3,00
